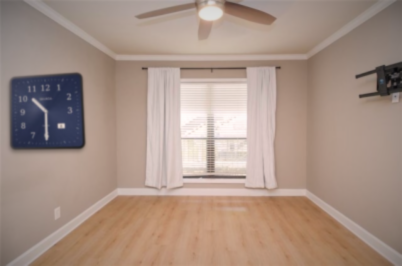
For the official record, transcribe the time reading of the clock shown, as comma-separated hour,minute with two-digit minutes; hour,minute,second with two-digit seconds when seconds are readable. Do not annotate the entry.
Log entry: 10,30
